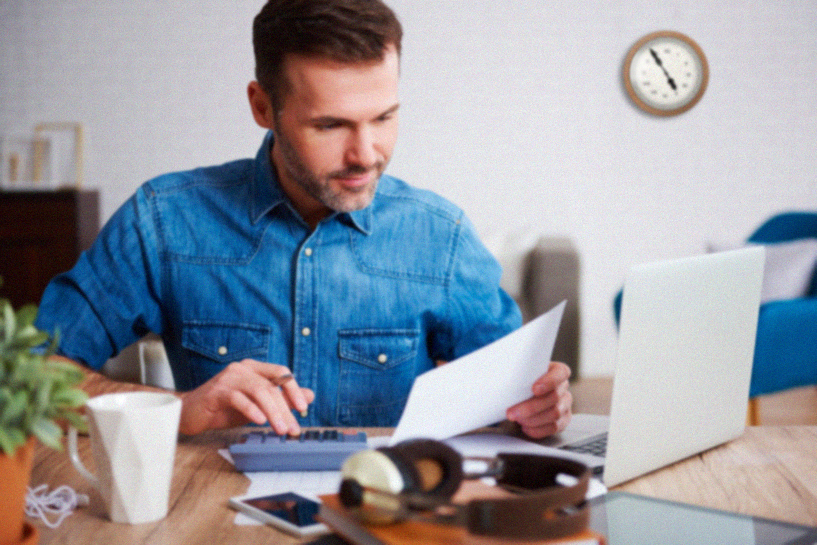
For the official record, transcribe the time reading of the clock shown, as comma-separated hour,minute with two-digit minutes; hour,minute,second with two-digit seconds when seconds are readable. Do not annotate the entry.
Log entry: 4,54
